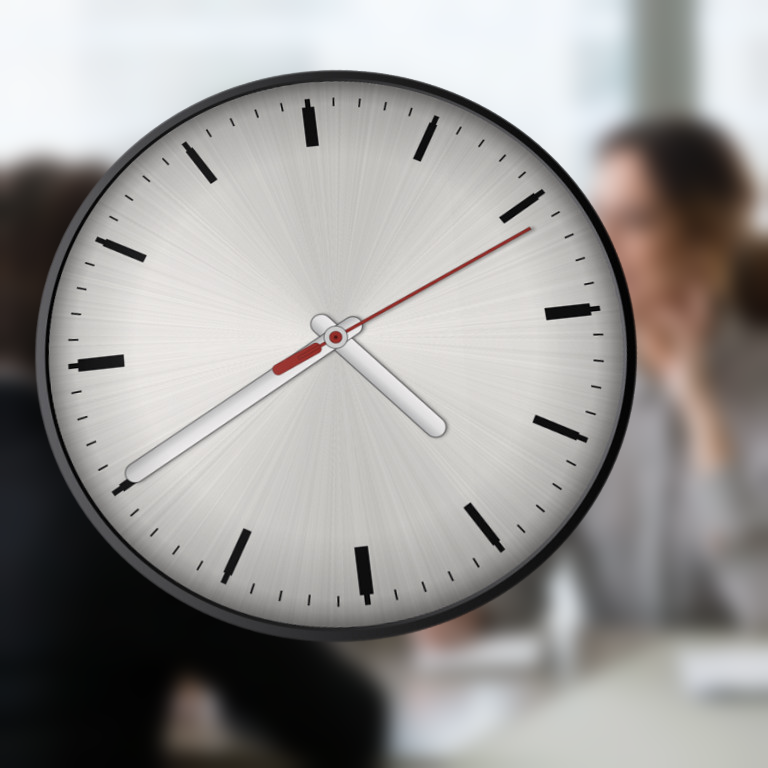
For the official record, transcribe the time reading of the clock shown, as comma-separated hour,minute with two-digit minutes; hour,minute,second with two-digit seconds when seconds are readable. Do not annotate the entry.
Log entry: 4,40,11
